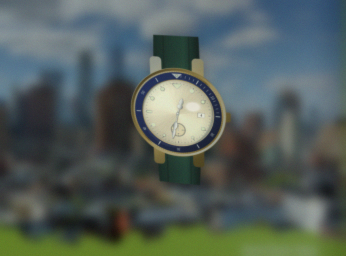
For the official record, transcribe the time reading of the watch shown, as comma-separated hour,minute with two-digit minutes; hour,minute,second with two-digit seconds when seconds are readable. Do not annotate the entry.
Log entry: 12,32
